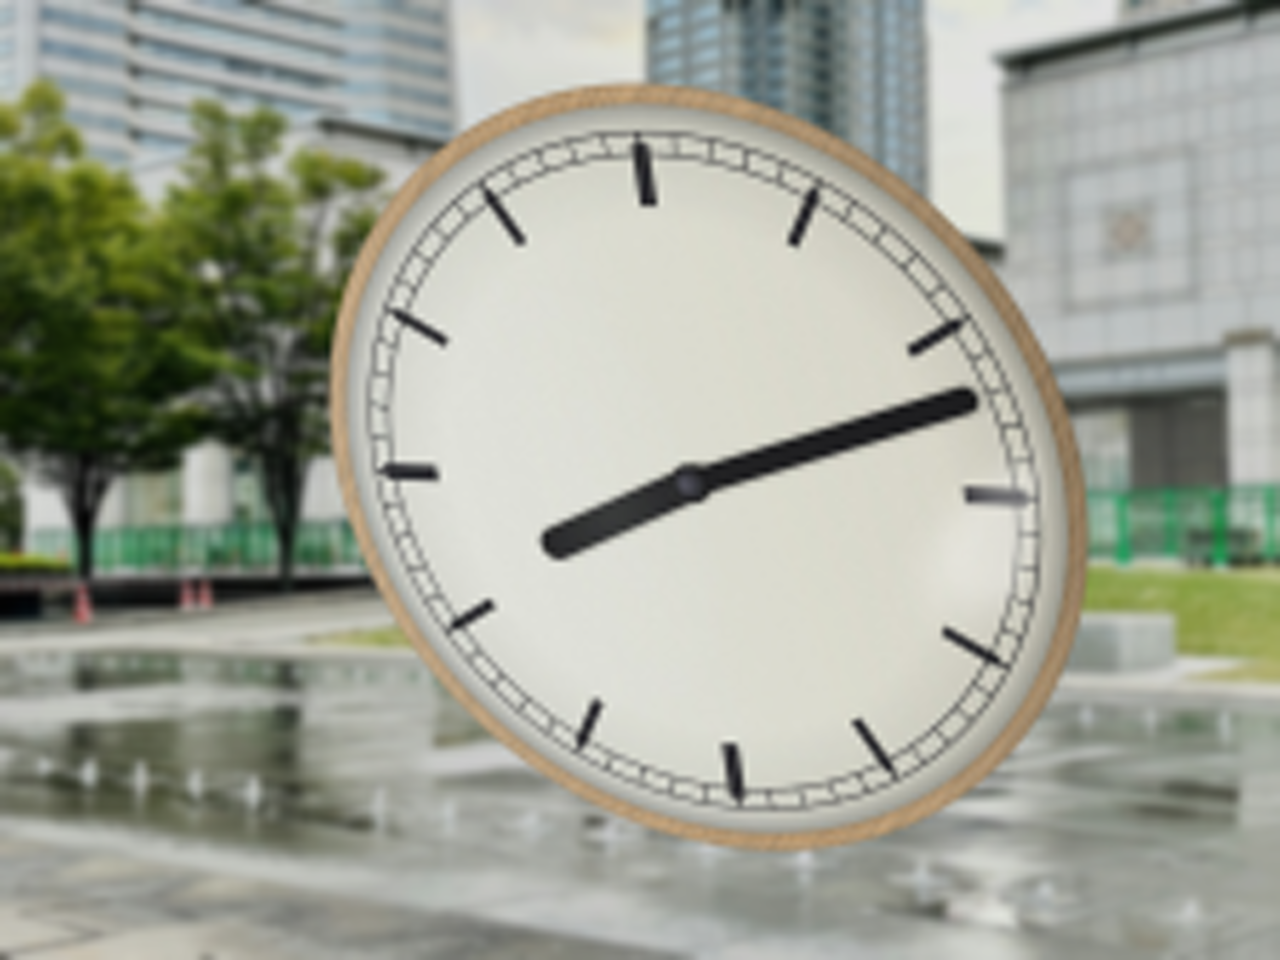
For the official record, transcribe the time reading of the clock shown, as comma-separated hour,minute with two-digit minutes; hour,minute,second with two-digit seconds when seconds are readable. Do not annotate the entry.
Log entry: 8,12
